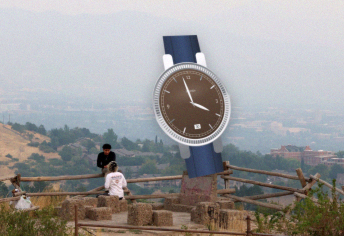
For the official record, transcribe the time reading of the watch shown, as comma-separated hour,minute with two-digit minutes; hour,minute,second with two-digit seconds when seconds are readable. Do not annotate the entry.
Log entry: 3,58
